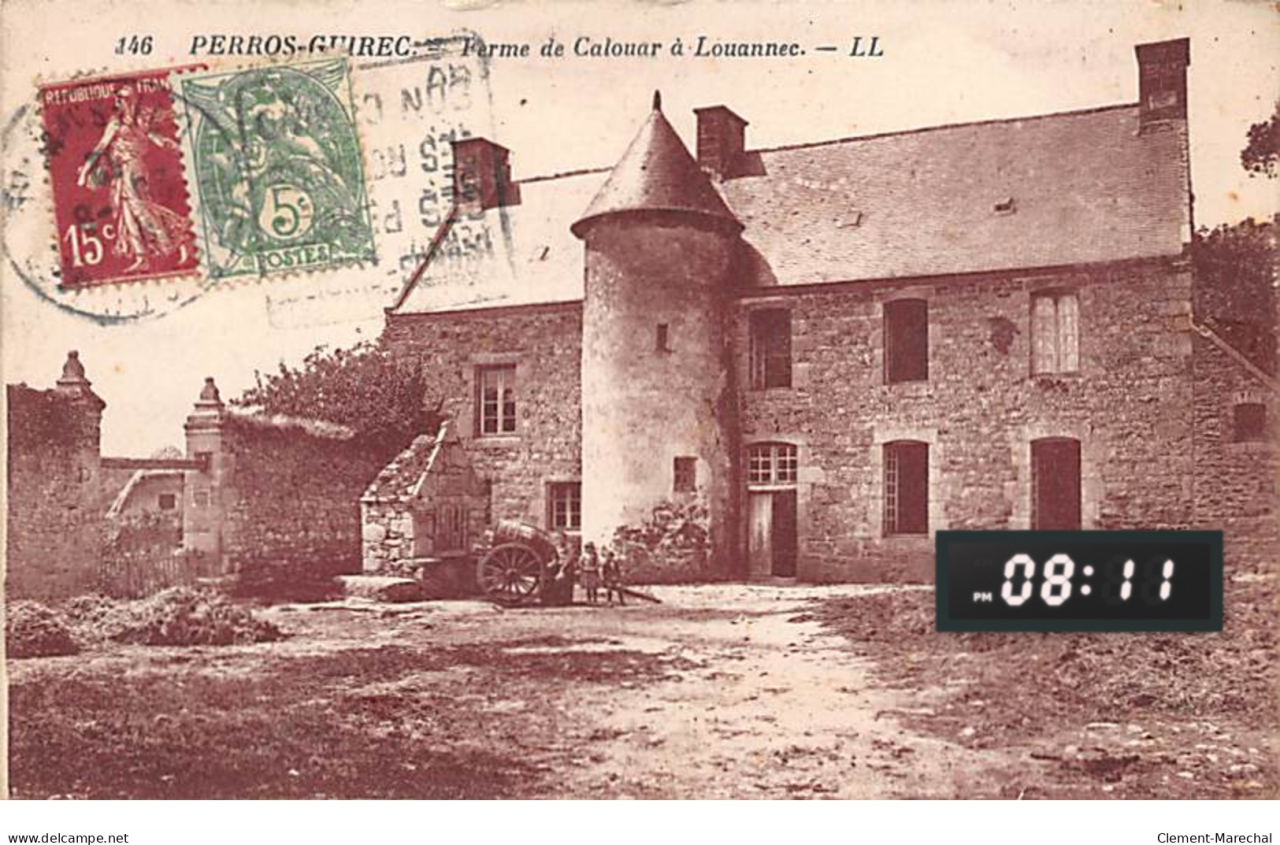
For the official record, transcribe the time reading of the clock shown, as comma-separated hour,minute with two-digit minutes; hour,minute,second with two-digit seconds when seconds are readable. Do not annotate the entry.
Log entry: 8,11
